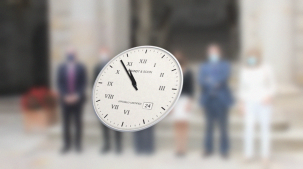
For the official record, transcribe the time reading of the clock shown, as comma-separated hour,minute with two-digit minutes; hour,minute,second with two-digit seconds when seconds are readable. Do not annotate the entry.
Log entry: 10,53
